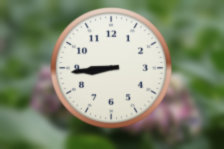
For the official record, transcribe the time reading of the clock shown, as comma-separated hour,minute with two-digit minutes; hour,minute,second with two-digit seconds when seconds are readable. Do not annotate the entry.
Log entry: 8,44
